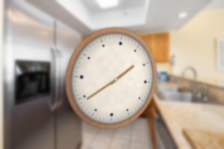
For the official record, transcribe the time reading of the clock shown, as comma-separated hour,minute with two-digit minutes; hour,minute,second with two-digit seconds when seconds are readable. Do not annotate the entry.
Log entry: 1,39
